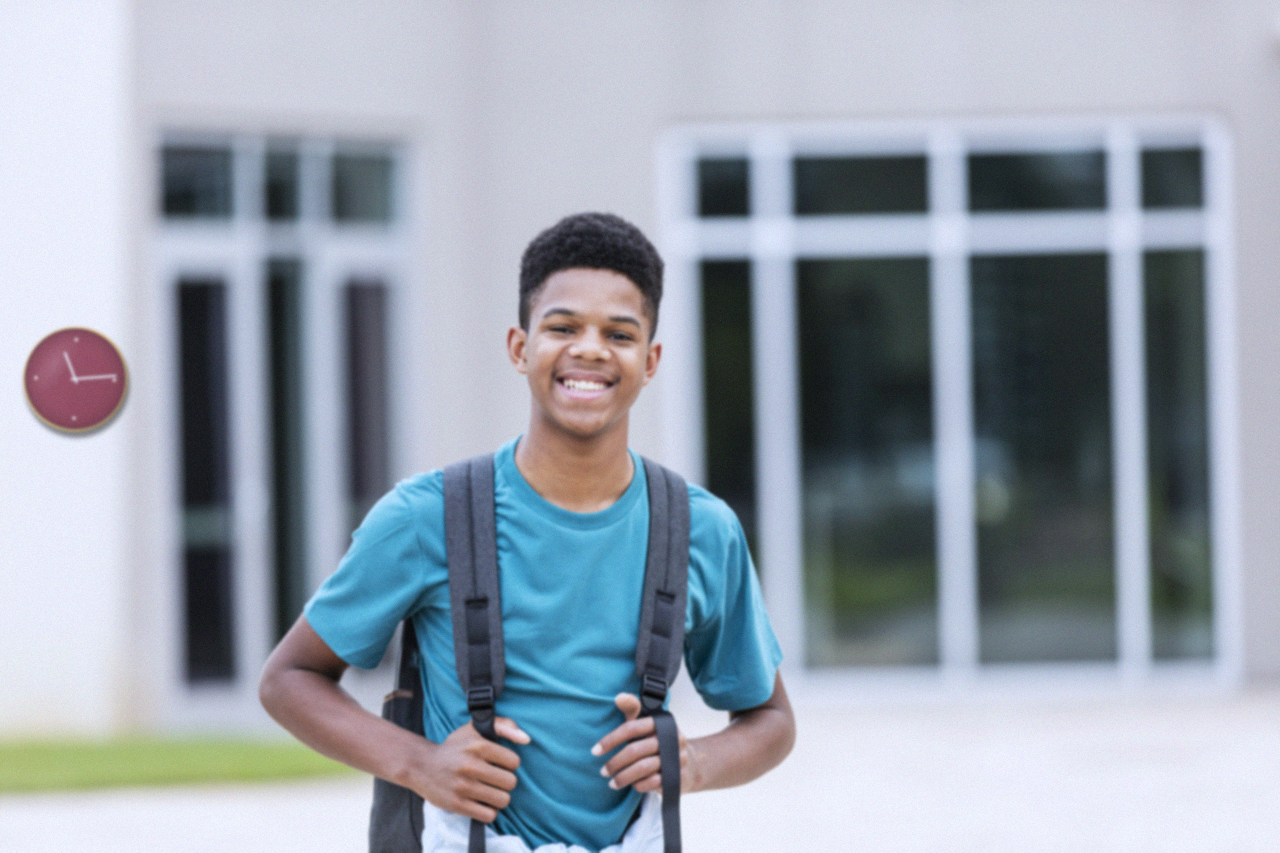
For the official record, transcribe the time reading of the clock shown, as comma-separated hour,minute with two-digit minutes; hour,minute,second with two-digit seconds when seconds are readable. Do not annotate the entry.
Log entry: 11,14
